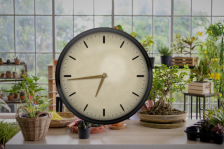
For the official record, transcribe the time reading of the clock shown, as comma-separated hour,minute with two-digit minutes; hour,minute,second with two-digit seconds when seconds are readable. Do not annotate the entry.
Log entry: 6,44
